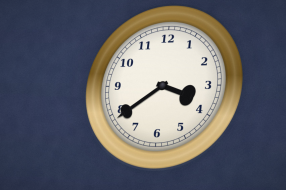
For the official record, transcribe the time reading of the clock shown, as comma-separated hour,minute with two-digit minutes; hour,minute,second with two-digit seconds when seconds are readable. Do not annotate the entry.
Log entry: 3,39
